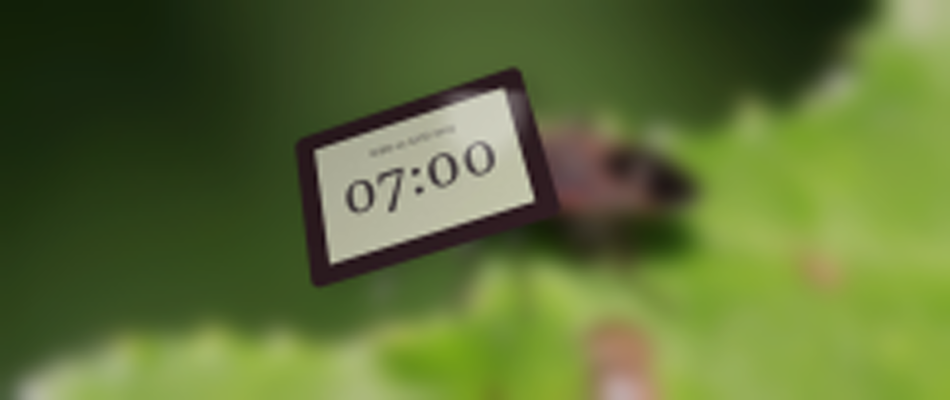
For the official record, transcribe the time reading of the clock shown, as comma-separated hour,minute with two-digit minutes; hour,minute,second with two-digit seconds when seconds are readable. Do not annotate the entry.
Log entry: 7,00
